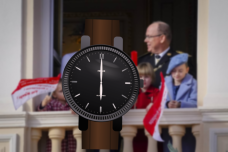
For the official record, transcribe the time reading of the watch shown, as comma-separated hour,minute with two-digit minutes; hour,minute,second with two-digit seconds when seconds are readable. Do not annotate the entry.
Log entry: 6,00
